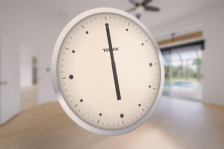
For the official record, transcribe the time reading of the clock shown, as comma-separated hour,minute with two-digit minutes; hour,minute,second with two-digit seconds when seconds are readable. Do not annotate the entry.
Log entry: 6,00
